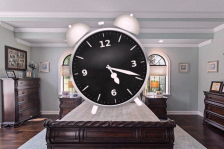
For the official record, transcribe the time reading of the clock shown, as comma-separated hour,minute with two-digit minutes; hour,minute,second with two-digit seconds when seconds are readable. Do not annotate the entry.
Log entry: 5,19
